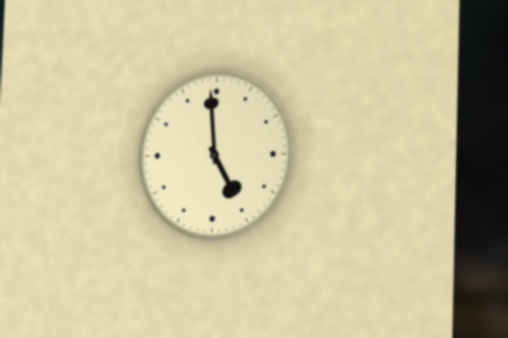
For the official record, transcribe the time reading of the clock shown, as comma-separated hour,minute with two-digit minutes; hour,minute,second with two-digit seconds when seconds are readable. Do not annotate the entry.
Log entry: 4,59
